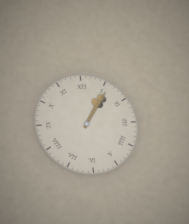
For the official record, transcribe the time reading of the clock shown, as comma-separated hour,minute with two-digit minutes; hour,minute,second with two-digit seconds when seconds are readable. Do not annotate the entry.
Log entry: 1,06
